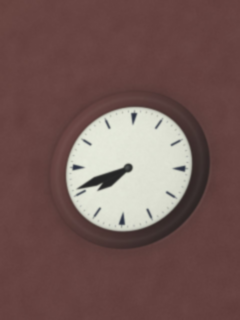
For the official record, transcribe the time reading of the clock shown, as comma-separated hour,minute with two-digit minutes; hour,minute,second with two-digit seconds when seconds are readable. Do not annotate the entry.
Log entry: 7,41
